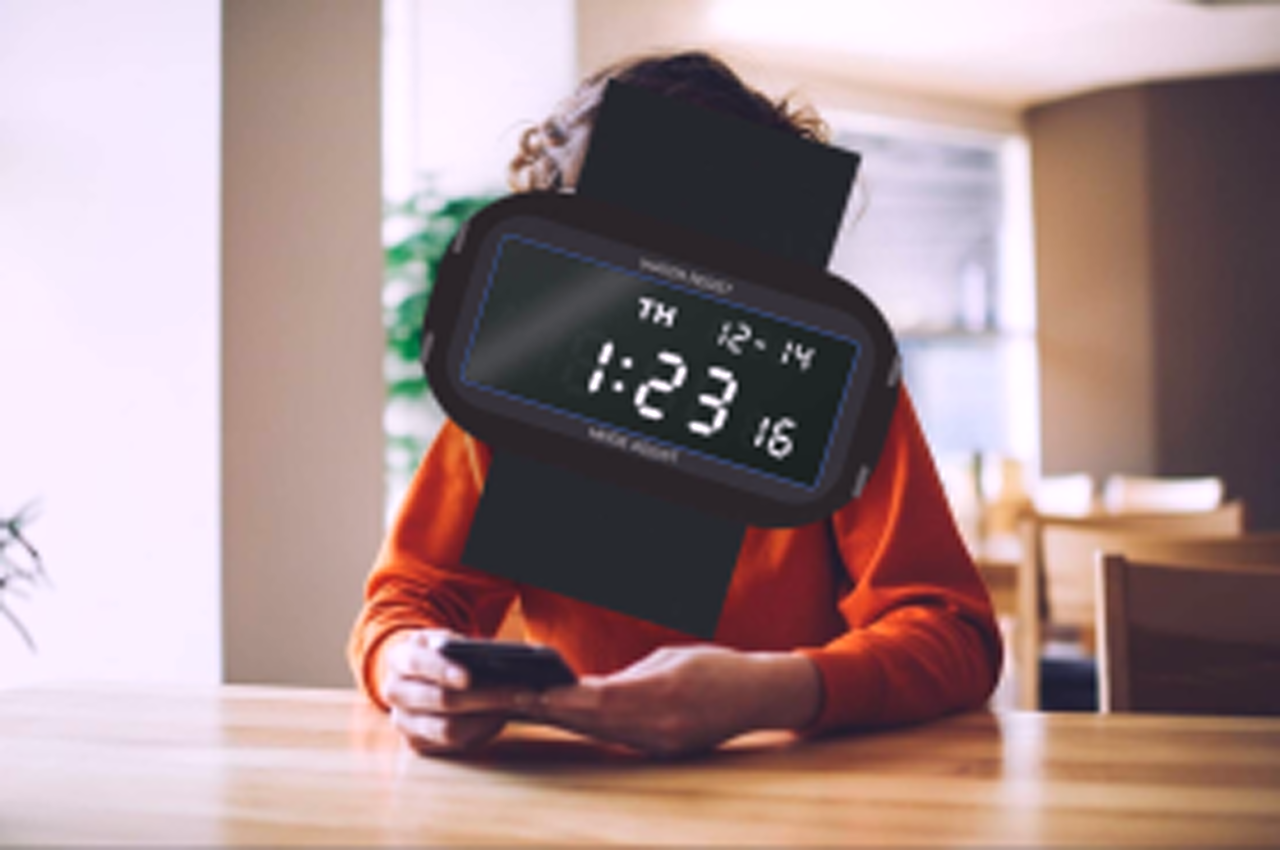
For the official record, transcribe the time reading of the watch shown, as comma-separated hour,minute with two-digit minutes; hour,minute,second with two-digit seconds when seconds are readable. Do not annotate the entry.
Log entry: 1,23,16
